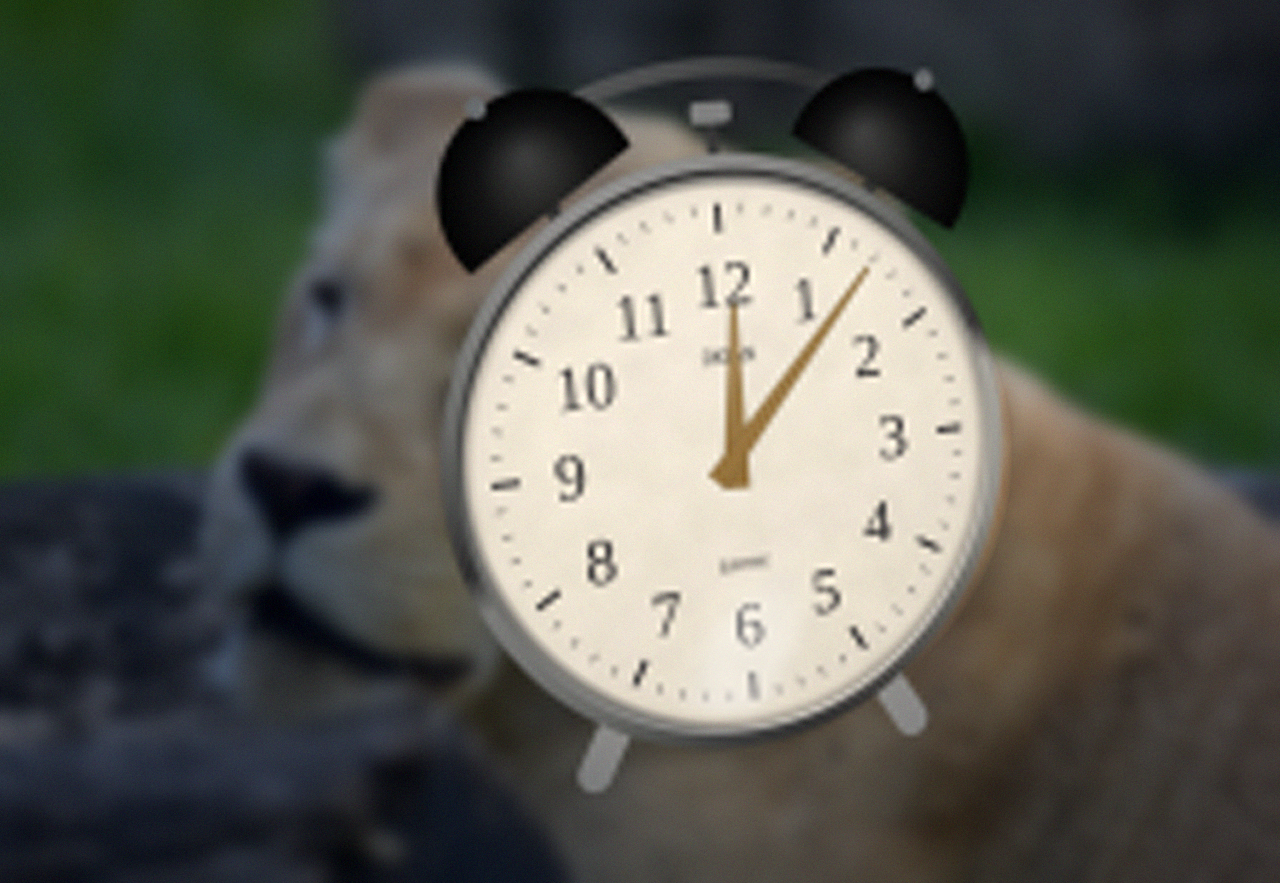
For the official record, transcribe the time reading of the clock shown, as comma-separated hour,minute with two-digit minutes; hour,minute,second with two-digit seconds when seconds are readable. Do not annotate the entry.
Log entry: 12,07
